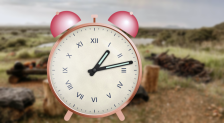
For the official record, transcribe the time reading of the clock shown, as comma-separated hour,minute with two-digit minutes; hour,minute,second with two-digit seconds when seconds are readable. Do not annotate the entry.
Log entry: 1,13
